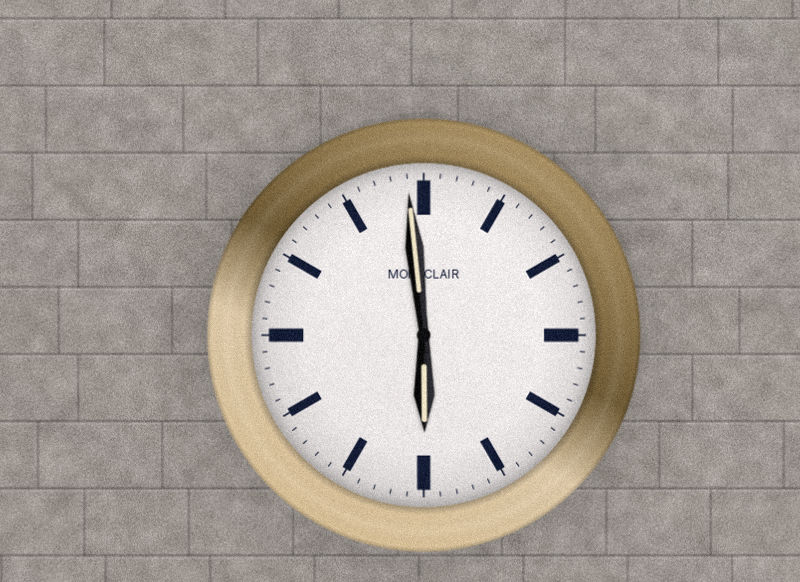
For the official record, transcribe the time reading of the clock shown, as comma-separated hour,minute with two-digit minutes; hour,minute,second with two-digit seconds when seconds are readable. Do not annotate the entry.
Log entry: 5,59
